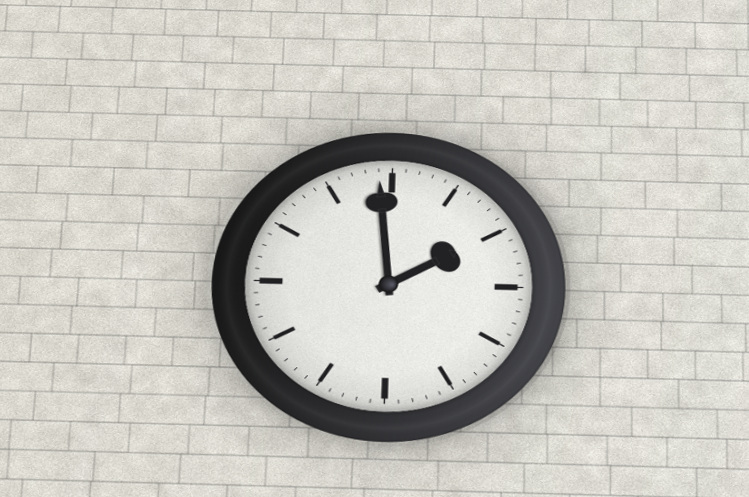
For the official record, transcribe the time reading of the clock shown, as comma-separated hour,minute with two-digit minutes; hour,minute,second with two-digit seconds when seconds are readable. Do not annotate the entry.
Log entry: 1,59
